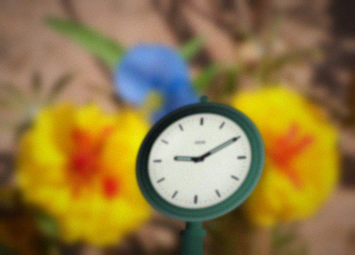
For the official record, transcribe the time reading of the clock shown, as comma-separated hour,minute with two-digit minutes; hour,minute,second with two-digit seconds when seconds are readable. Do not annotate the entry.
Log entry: 9,10
